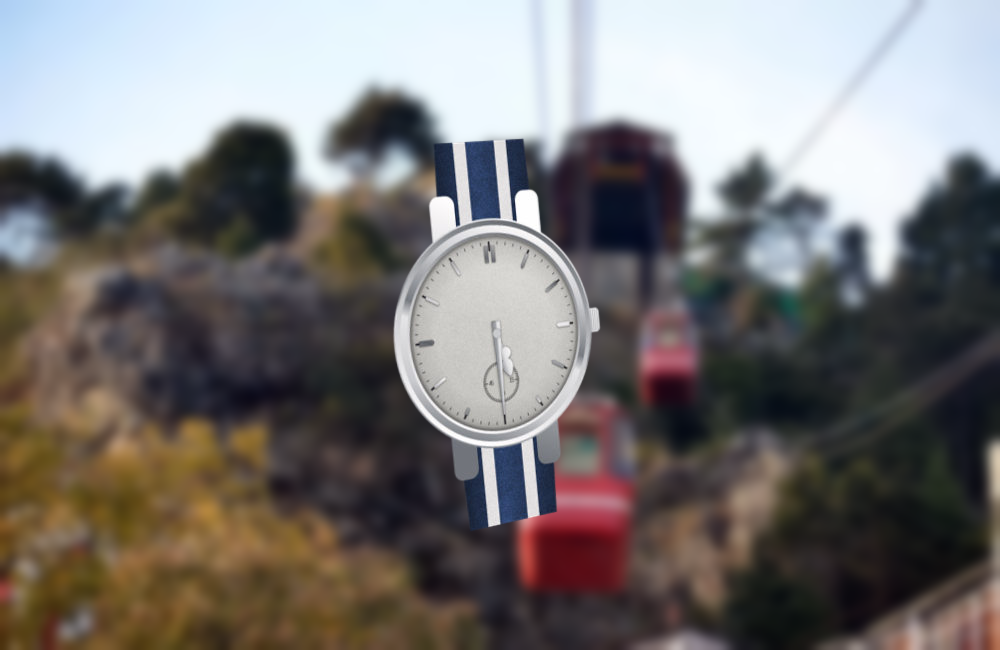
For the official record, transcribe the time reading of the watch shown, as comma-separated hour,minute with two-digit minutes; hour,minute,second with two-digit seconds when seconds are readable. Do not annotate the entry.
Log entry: 5,30
